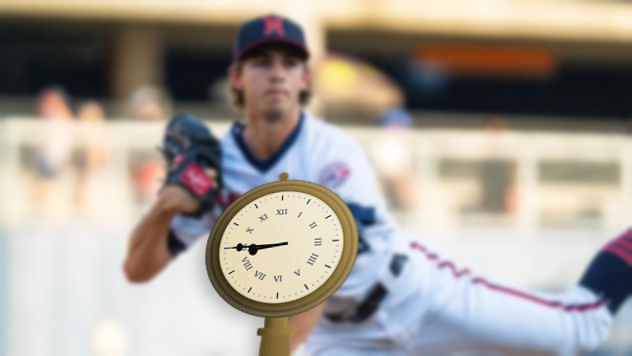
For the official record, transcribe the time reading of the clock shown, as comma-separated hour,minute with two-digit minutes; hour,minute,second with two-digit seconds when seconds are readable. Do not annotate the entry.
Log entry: 8,45
